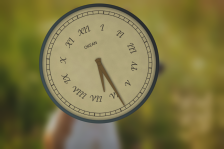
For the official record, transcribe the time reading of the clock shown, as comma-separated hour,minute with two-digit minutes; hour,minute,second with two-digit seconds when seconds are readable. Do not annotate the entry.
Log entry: 6,29
